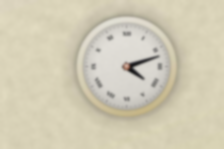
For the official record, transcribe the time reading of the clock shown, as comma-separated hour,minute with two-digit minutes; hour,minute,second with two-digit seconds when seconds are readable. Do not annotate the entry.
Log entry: 4,12
